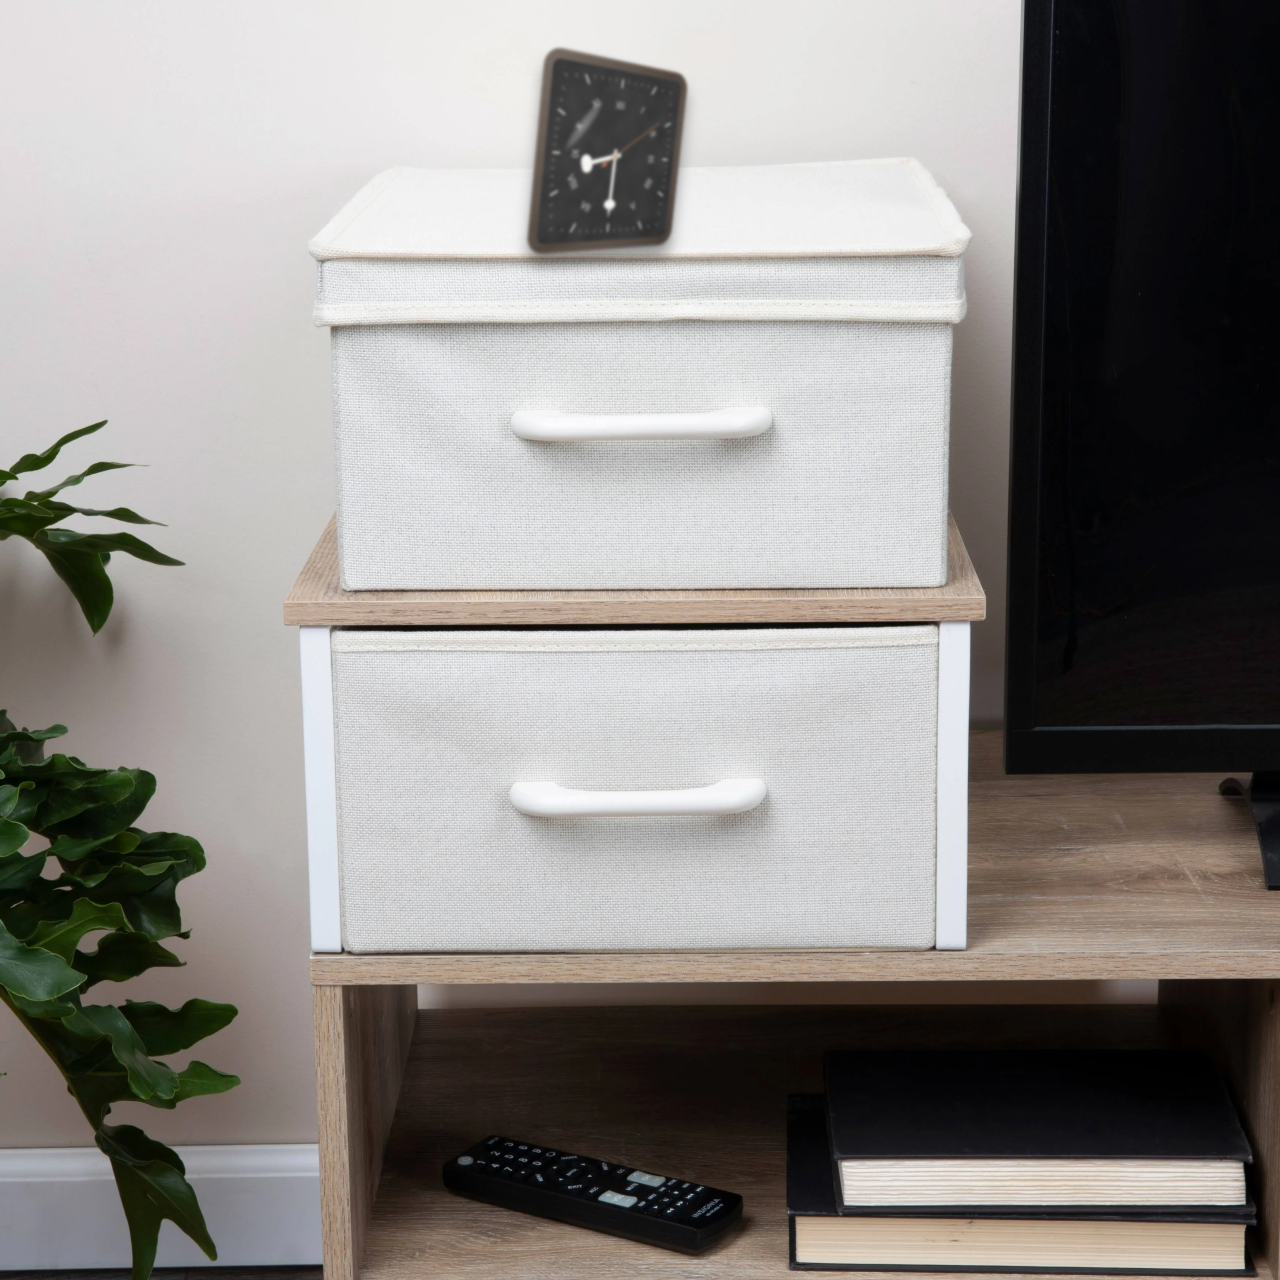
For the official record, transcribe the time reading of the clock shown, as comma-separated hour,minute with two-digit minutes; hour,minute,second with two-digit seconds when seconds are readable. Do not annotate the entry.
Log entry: 8,30,09
